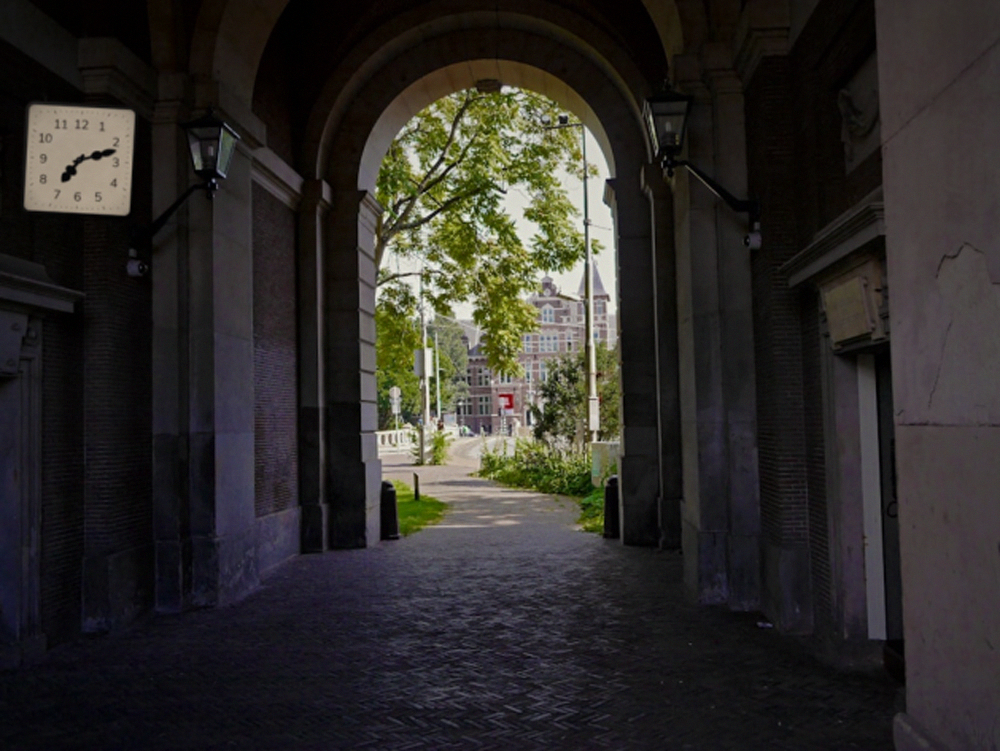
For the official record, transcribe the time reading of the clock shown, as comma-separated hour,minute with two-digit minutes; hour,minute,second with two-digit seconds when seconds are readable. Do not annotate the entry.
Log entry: 7,12
